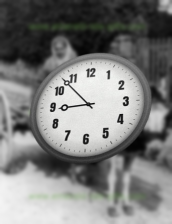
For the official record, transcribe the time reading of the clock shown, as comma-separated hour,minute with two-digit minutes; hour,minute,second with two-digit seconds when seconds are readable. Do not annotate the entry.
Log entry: 8,53
